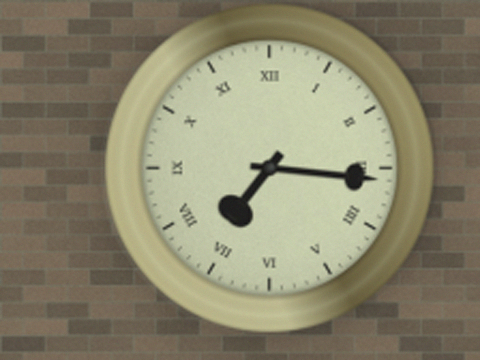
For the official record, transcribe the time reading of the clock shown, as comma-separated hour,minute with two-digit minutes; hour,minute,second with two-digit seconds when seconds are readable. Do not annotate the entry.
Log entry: 7,16
